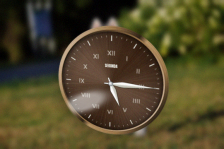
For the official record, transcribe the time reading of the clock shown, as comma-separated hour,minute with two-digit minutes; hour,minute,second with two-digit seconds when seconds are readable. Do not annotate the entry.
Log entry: 5,15
